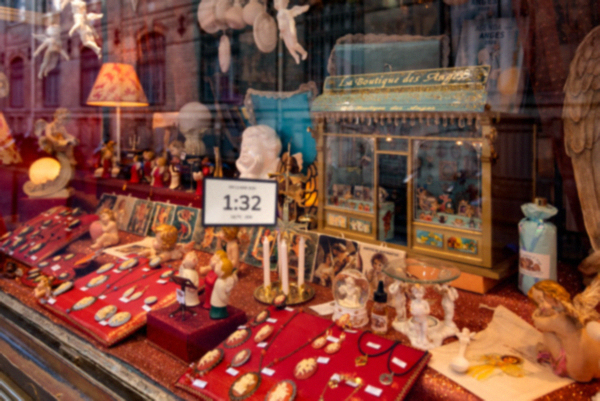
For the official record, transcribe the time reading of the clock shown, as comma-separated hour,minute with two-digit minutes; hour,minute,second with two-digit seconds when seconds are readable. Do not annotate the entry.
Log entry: 1,32
